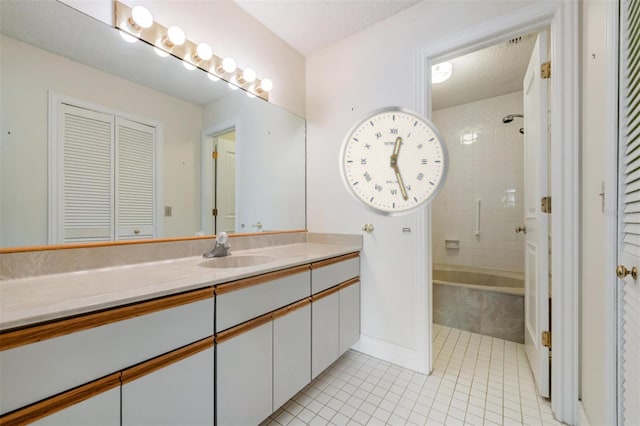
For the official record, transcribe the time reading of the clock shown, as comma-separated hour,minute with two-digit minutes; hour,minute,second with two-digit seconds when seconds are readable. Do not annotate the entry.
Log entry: 12,27
